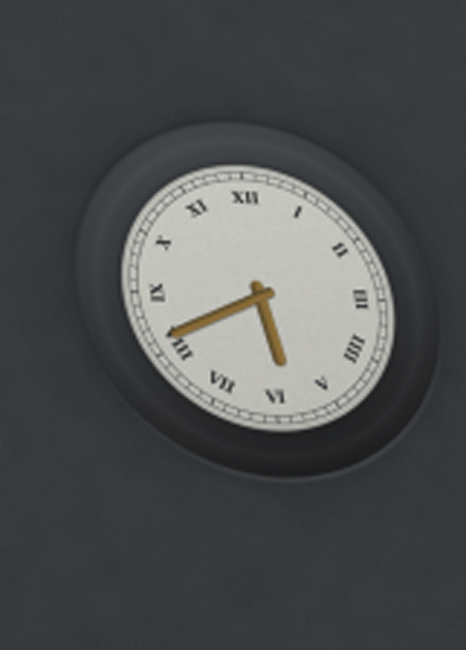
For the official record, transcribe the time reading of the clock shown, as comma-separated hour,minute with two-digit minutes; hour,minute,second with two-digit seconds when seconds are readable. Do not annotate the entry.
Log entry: 5,41
